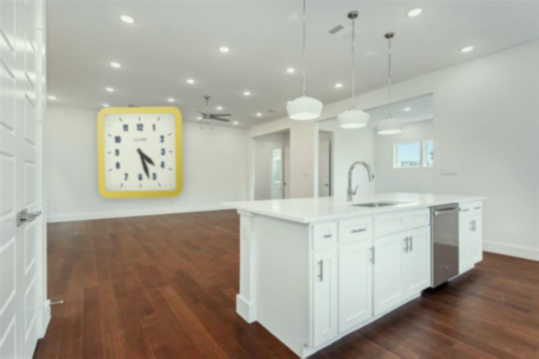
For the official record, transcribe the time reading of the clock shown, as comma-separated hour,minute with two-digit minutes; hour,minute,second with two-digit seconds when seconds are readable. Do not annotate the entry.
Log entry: 4,27
